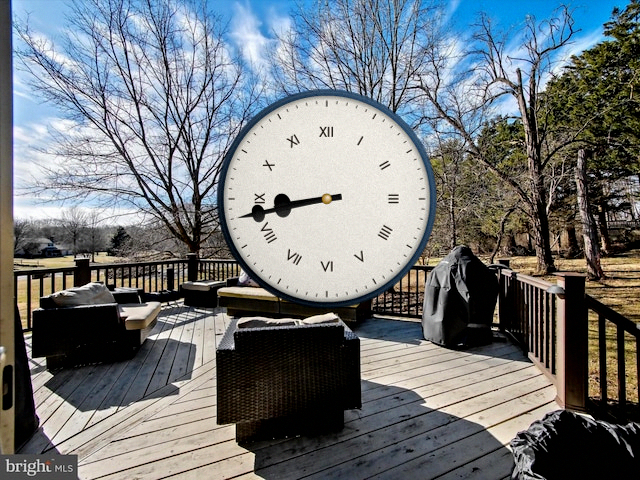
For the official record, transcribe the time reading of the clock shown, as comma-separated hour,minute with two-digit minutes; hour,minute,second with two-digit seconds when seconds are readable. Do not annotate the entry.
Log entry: 8,43
